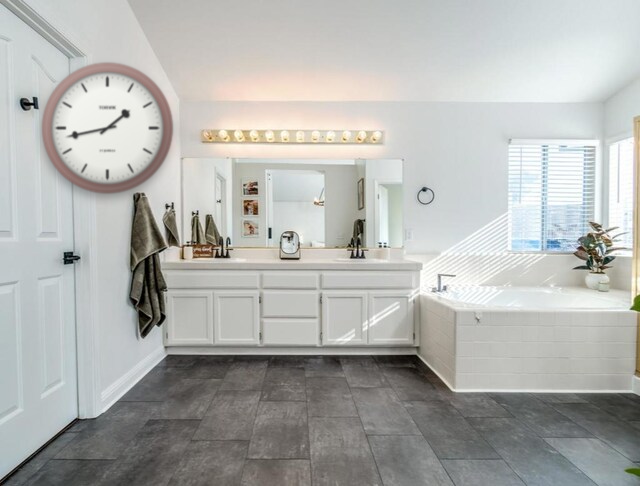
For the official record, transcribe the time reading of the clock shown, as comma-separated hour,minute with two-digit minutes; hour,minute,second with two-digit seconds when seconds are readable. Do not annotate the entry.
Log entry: 1,43
